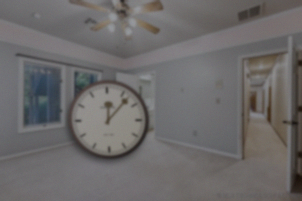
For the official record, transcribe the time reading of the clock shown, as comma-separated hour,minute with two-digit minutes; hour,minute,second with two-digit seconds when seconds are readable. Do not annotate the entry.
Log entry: 12,07
